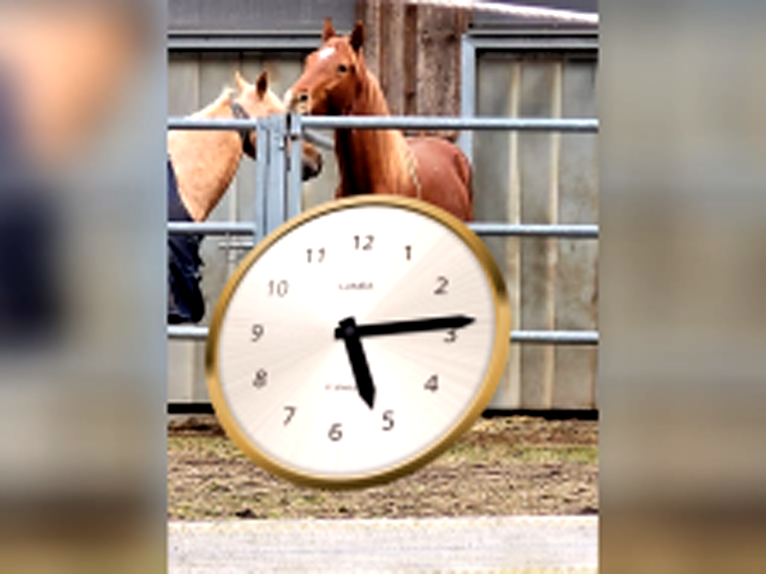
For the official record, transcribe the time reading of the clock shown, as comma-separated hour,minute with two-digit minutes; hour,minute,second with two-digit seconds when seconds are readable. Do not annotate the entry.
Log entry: 5,14
